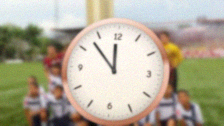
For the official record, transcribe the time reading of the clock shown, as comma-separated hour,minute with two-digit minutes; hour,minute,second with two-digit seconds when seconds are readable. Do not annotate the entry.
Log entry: 11,53
